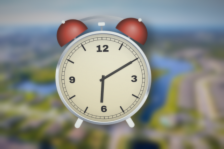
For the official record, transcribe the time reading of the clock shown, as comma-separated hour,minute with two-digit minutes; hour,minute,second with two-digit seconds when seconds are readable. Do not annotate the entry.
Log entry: 6,10
